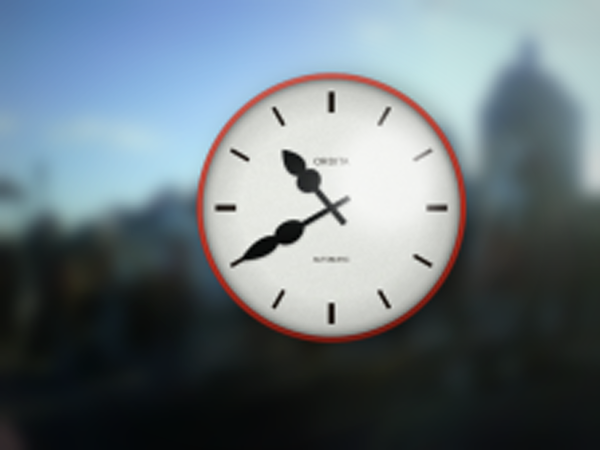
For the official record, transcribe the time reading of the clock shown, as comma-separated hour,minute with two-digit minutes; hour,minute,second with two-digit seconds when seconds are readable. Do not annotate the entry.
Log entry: 10,40
